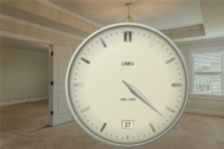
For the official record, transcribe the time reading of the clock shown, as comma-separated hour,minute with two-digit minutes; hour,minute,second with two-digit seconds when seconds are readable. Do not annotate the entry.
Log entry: 4,22
